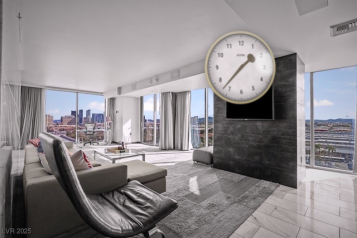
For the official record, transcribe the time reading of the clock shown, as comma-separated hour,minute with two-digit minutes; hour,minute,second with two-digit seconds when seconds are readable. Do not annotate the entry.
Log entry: 1,37
